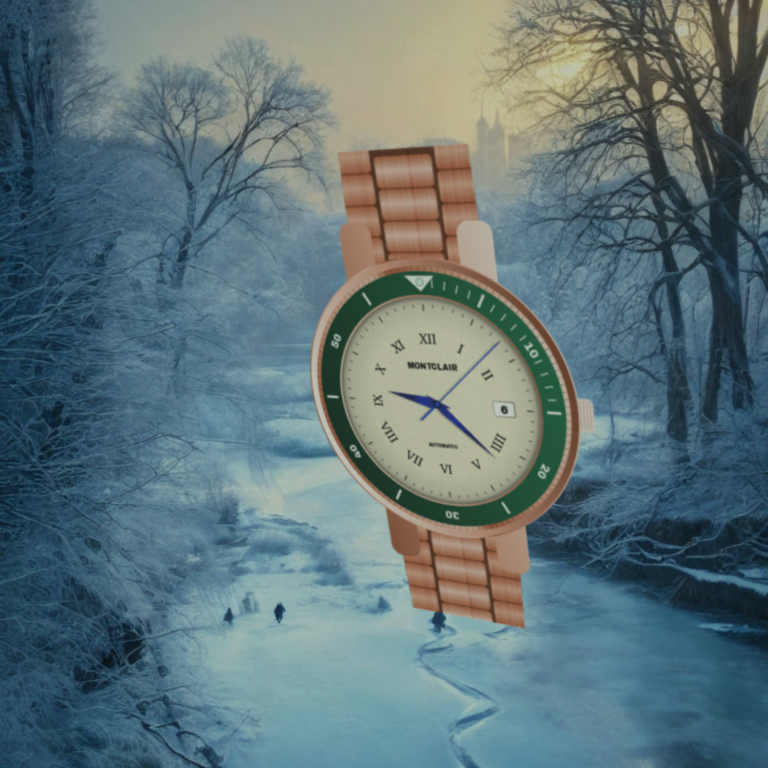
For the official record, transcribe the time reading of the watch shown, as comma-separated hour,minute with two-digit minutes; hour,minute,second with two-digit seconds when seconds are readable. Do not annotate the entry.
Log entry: 9,22,08
